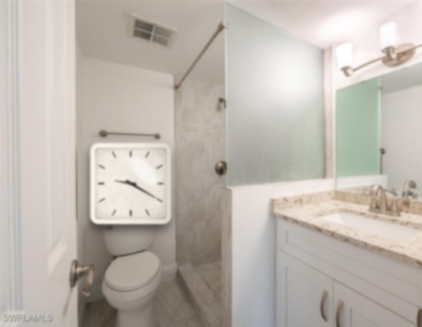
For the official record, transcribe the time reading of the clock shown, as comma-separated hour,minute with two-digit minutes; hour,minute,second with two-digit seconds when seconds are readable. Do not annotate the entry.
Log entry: 9,20
